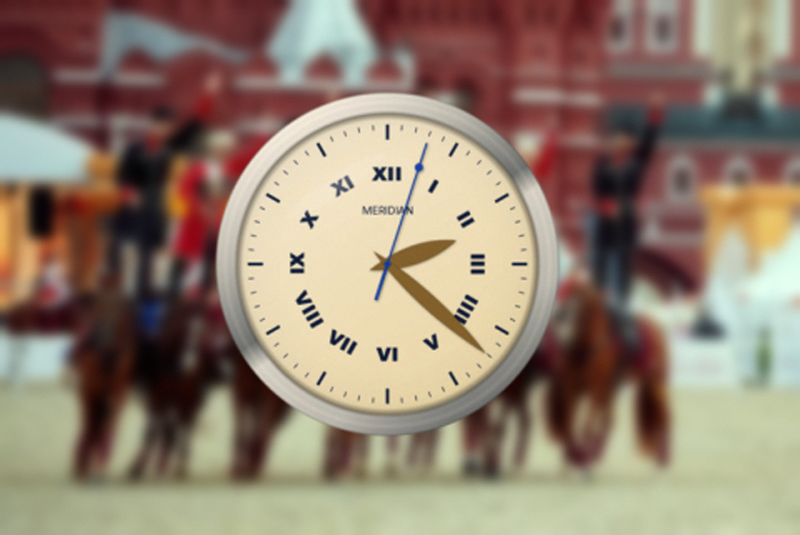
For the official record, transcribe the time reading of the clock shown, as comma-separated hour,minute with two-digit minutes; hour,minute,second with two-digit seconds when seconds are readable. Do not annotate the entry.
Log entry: 2,22,03
